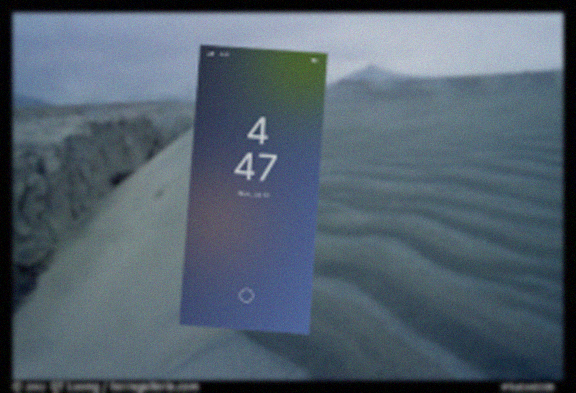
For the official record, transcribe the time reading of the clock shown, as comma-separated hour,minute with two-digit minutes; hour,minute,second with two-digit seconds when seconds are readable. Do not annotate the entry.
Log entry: 4,47
